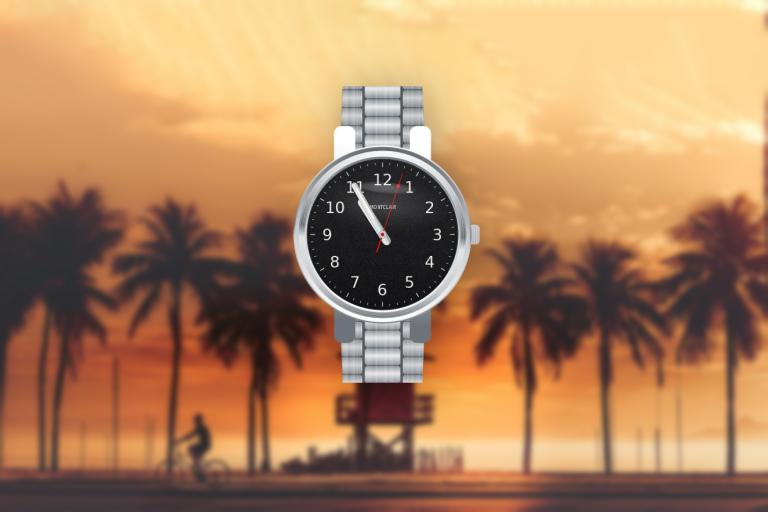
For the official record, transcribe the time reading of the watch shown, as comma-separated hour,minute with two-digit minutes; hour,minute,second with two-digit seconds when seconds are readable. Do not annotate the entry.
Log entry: 10,55,03
